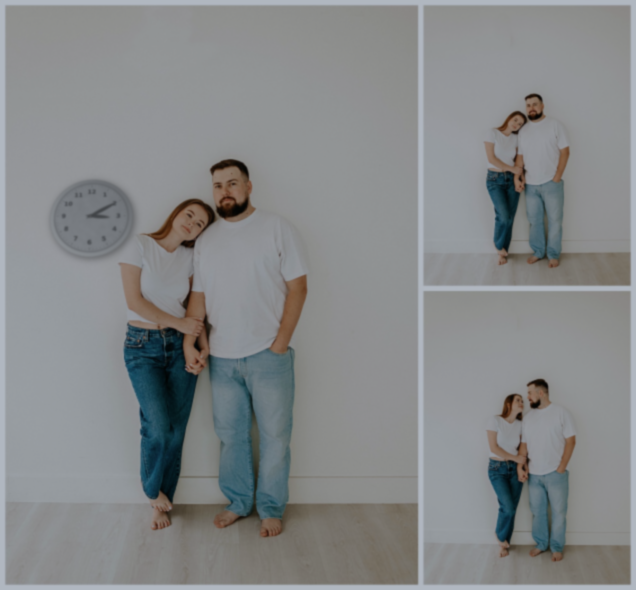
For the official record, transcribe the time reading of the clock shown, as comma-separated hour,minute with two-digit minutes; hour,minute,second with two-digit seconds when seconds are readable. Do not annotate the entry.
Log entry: 3,10
